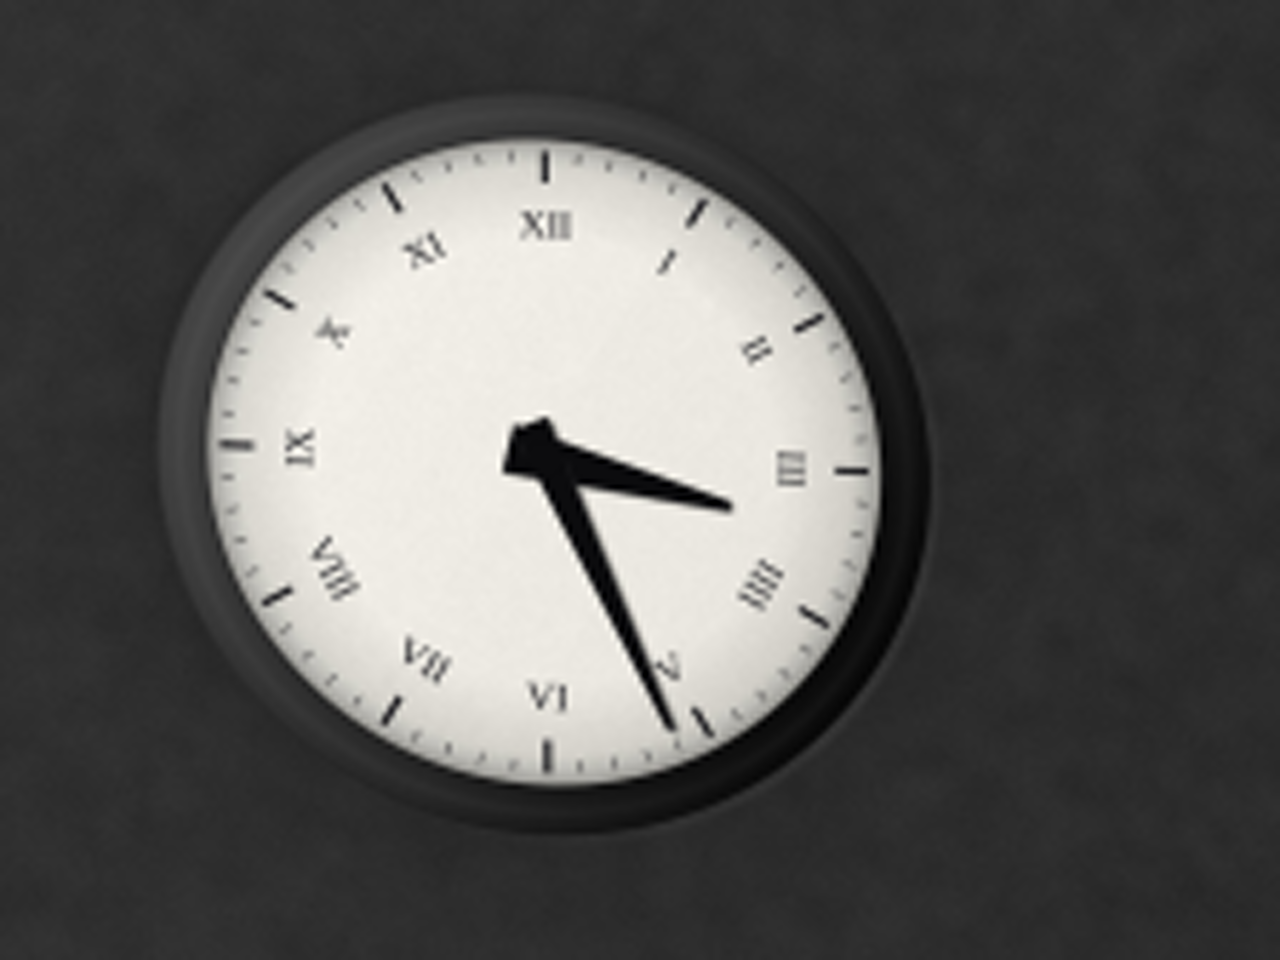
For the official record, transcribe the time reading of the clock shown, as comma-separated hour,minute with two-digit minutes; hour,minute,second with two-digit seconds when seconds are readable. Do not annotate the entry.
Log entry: 3,26
